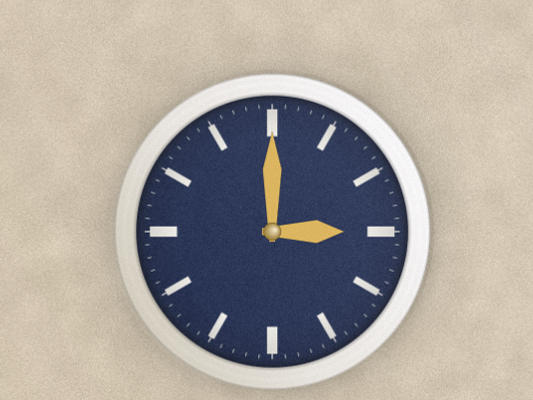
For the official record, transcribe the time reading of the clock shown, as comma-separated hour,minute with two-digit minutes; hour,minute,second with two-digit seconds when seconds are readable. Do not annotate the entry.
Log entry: 3,00
